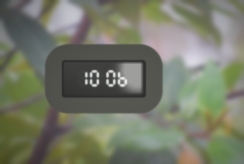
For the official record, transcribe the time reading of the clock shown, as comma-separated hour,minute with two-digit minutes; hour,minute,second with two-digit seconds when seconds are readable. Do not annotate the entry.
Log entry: 10,06
